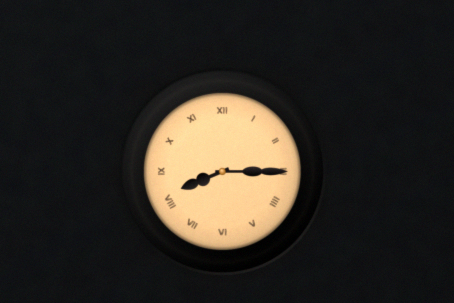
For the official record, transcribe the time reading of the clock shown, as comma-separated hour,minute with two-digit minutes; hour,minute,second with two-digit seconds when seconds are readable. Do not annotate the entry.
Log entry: 8,15
